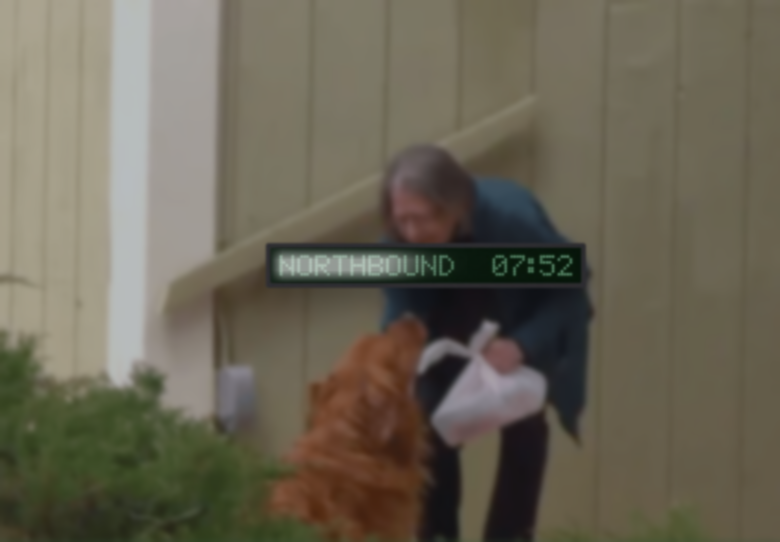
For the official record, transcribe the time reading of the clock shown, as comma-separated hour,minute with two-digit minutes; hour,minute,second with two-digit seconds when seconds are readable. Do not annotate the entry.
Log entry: 7,52
